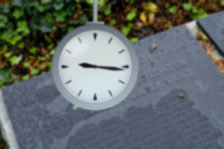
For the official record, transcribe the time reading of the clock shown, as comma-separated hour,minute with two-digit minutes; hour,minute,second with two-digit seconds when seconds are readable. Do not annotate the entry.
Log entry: 9,16
